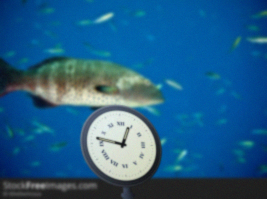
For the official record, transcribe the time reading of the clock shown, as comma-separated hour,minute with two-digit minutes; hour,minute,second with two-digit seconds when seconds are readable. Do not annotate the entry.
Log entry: 12,47
